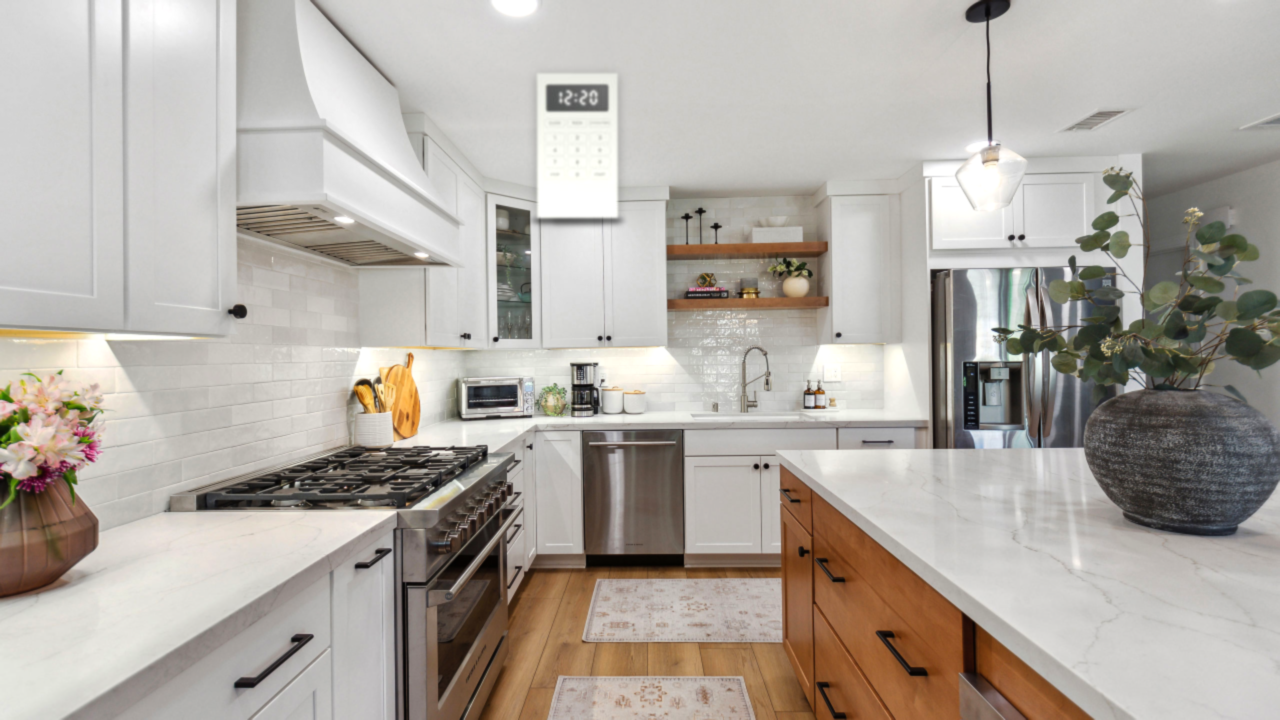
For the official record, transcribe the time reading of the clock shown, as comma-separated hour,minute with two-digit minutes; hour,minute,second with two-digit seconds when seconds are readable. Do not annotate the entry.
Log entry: 12,20
